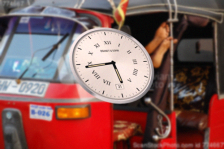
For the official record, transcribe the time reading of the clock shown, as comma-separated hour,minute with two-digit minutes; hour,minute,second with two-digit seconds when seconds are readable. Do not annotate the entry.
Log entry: 5,44
